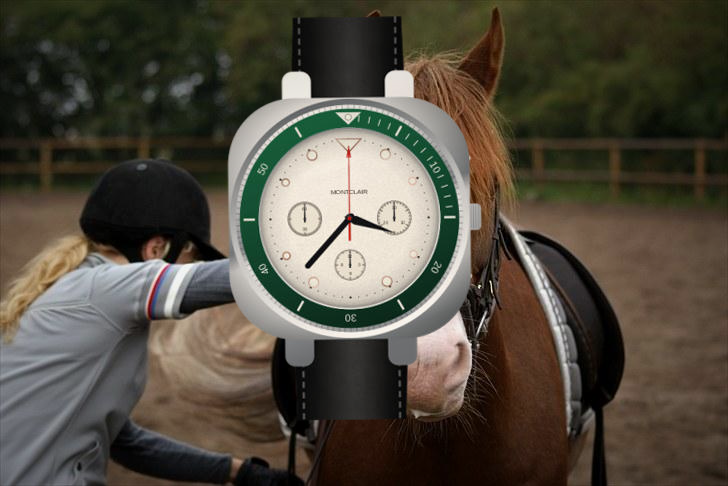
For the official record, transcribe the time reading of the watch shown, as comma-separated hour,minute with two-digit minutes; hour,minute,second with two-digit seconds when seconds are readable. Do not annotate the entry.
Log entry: 3,37
